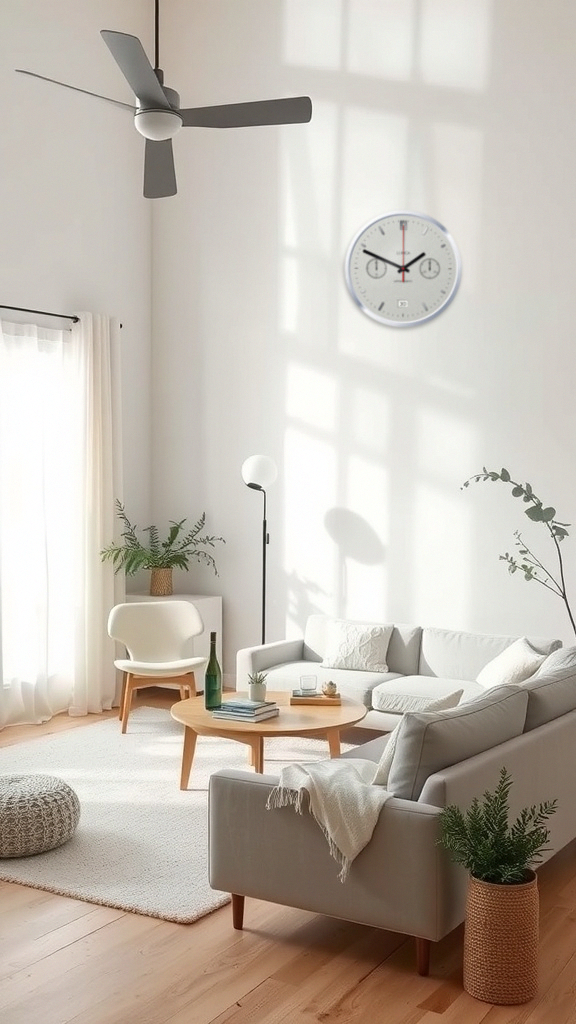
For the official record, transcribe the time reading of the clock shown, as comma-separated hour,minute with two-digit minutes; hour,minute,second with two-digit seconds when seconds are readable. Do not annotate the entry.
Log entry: 1,49
